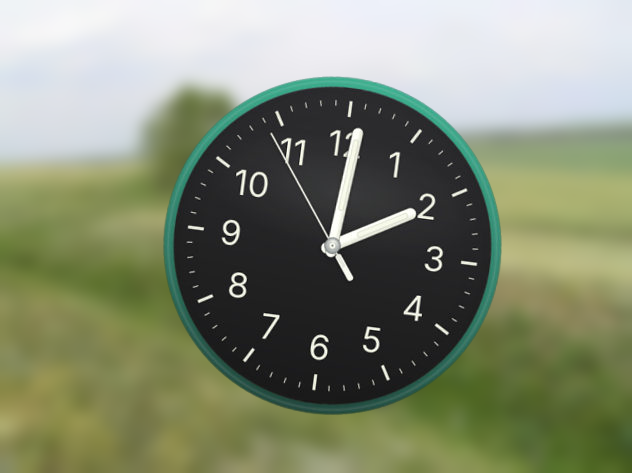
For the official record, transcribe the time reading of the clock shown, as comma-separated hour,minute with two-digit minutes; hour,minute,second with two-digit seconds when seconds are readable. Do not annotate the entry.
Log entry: 2,00,54
